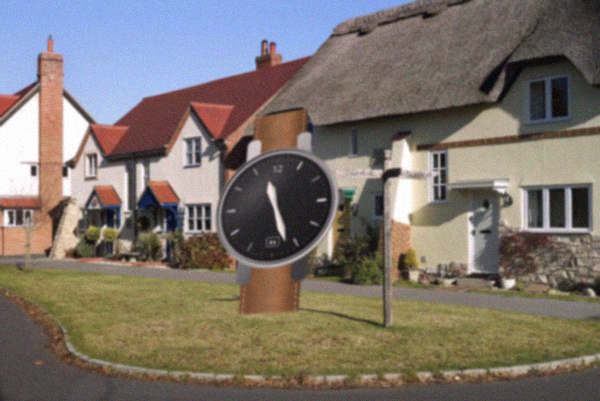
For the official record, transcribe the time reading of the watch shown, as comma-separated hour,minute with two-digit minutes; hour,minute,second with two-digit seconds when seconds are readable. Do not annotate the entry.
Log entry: 11,27
